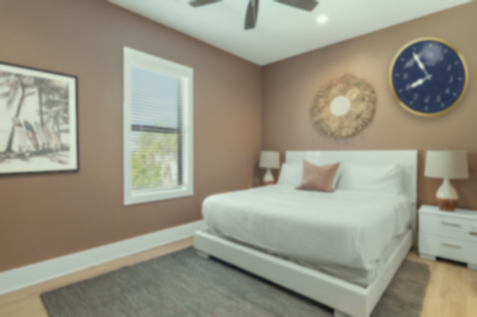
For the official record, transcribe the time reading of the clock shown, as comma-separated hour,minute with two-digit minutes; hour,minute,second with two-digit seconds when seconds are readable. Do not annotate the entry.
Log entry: 7,54
